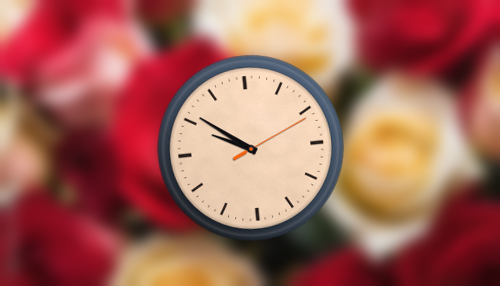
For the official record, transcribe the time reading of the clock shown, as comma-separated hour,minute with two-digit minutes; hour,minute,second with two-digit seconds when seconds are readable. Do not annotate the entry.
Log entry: 9,51,11
